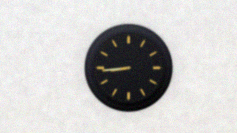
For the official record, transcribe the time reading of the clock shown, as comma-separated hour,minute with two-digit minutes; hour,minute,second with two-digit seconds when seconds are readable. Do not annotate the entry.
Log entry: 8,44
